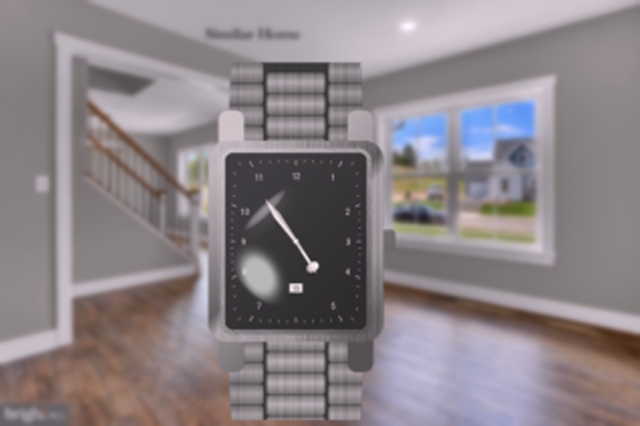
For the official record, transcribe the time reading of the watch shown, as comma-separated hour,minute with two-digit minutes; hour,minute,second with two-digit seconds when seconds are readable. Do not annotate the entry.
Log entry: 4,54
